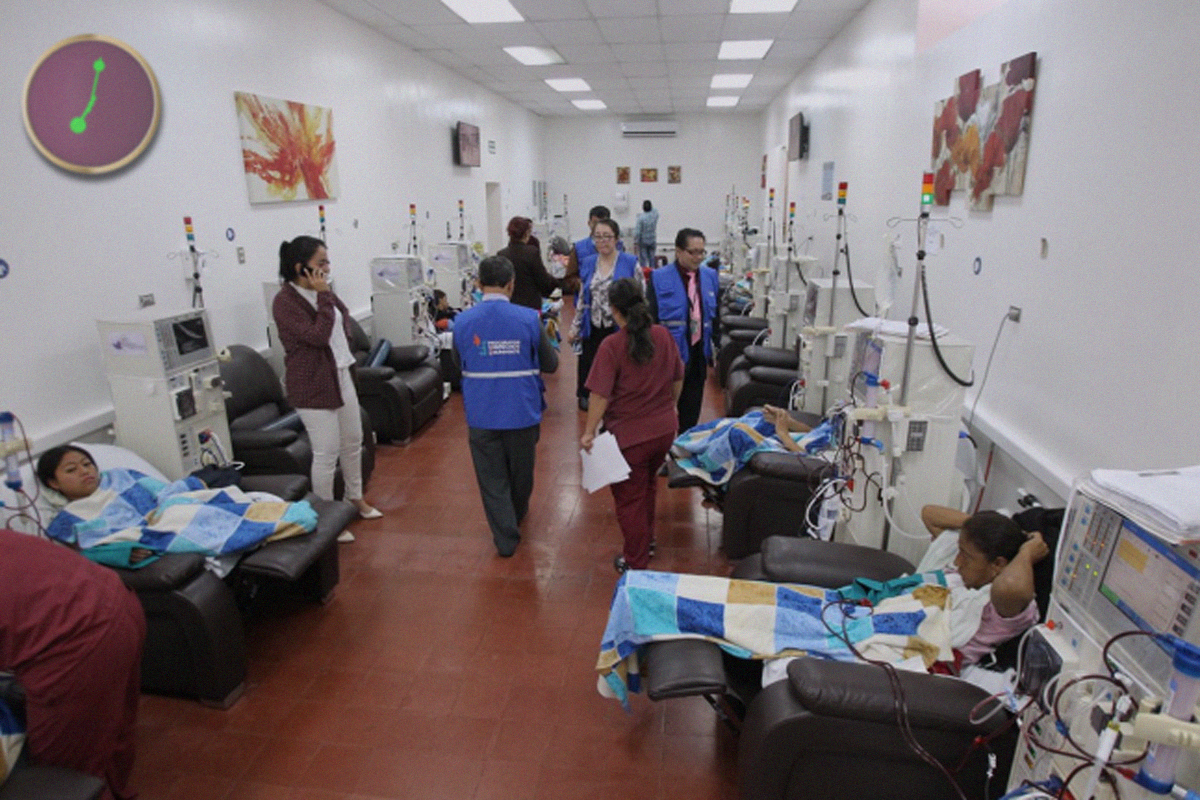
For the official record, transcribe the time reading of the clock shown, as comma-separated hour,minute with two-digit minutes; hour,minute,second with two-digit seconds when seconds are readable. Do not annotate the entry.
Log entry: 7,02
